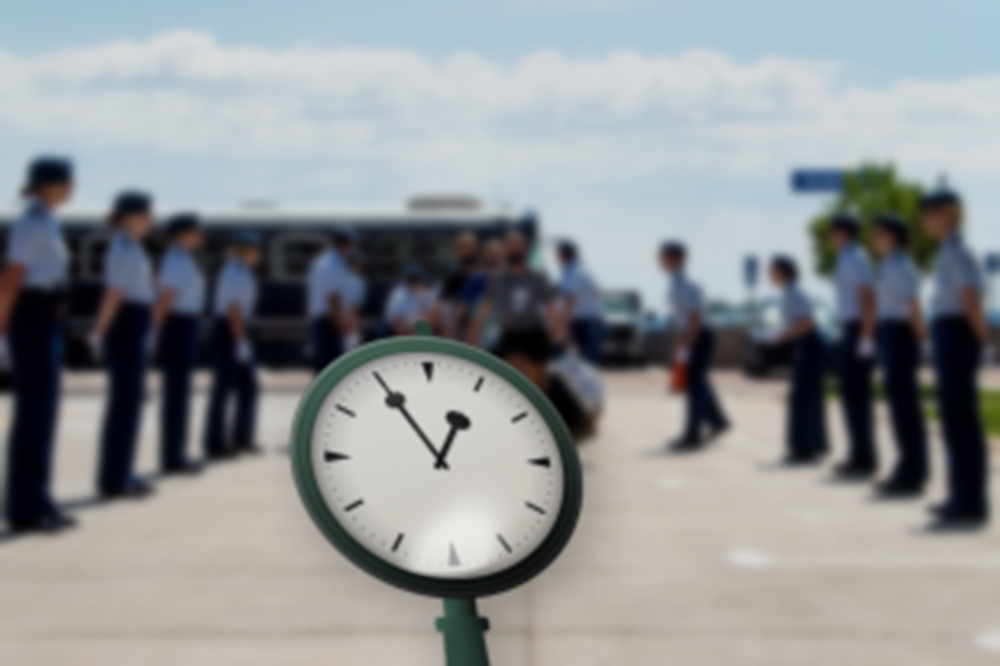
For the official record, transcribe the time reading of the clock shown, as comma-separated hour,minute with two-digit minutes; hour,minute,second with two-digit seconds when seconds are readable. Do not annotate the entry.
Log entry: 12,55
